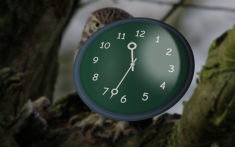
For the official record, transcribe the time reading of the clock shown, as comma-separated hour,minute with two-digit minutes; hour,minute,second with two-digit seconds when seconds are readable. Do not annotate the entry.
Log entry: 11,33
